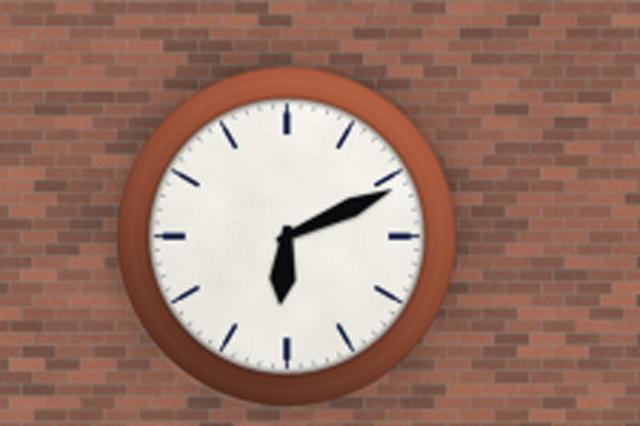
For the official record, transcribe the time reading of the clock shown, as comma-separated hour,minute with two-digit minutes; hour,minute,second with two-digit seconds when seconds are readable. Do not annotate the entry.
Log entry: 6,11
